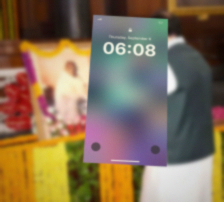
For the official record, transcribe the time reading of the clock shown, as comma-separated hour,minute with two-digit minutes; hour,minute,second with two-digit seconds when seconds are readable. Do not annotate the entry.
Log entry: 6,08
